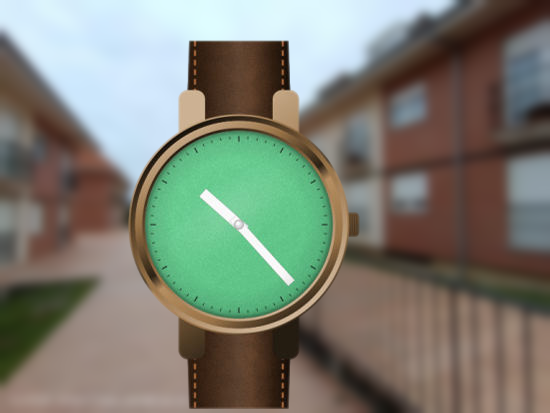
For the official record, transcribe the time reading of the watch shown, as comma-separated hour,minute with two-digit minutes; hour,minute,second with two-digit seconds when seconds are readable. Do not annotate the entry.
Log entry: 10,23
